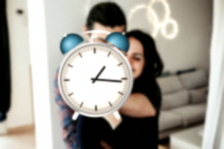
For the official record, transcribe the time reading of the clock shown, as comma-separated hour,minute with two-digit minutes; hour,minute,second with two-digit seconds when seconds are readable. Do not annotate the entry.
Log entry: 1,16
